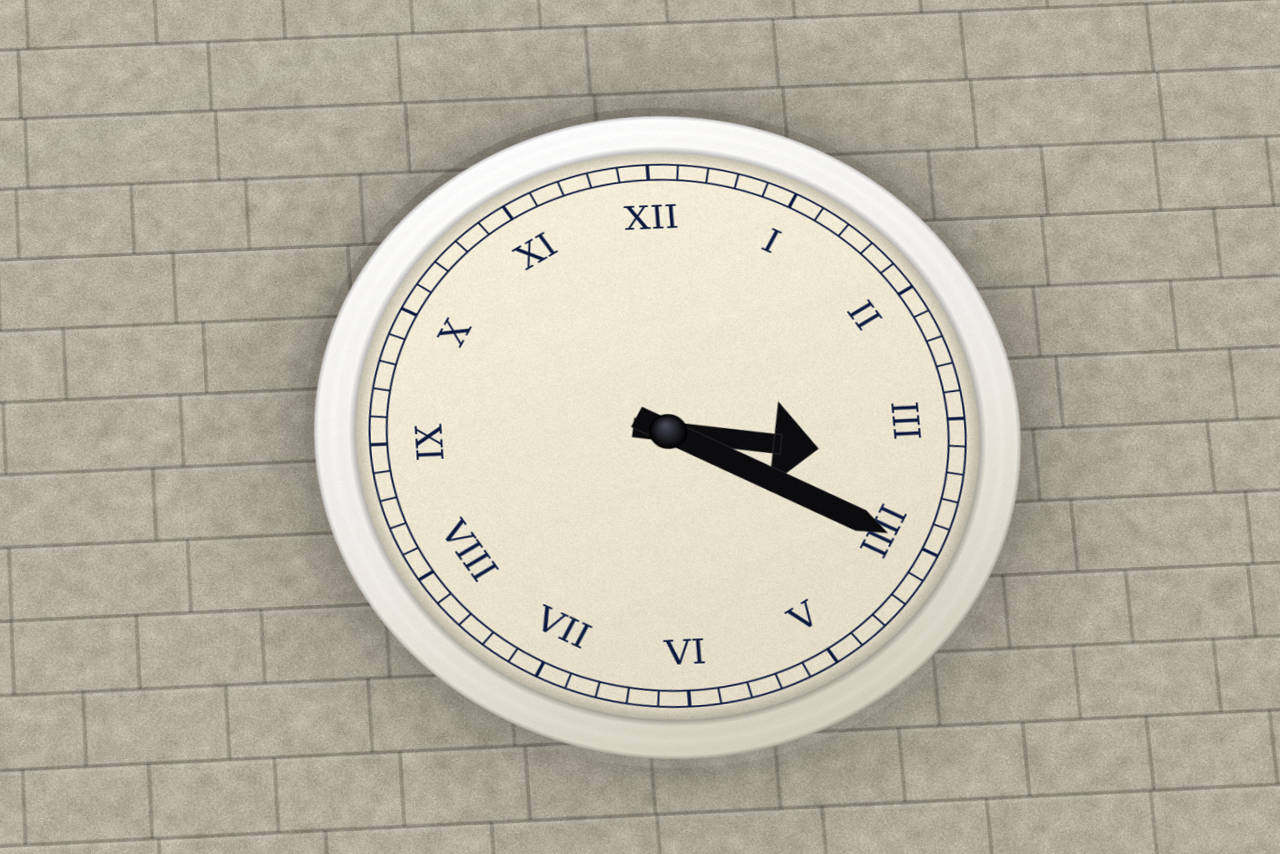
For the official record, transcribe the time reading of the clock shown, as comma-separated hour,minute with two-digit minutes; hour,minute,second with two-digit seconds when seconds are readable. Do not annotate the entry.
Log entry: 3,20
